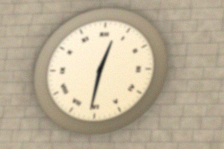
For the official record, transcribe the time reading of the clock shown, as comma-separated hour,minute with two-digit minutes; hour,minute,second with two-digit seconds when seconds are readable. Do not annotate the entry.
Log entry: 12,31
